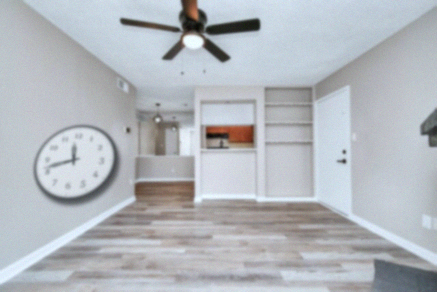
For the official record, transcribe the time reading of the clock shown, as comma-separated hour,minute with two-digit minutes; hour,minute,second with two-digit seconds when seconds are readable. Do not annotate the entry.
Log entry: 11,42
